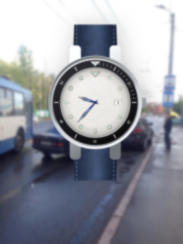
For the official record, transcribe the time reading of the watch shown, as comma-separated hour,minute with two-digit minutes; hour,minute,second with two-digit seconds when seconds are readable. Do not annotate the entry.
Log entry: 9,37
